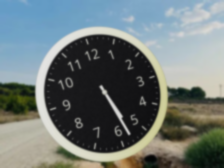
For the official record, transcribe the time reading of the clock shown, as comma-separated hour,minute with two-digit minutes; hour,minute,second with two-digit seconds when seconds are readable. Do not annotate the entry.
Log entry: 5,28
